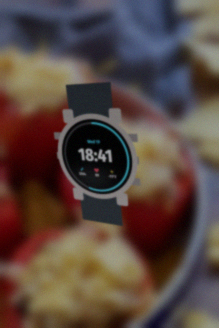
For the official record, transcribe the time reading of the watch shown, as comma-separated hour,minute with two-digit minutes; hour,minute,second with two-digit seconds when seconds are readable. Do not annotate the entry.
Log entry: 18,41
